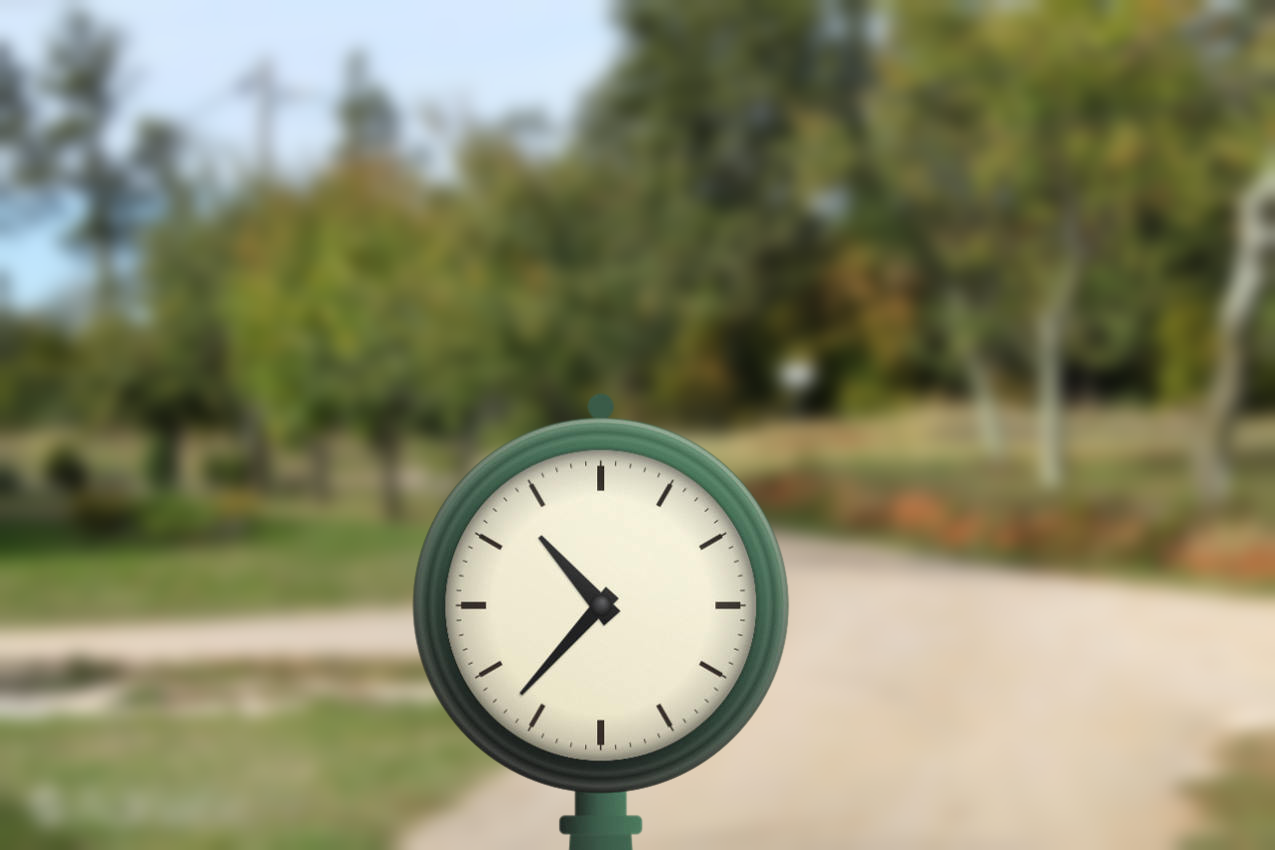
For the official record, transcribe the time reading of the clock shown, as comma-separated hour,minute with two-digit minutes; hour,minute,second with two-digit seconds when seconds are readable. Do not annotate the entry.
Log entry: 10,37
